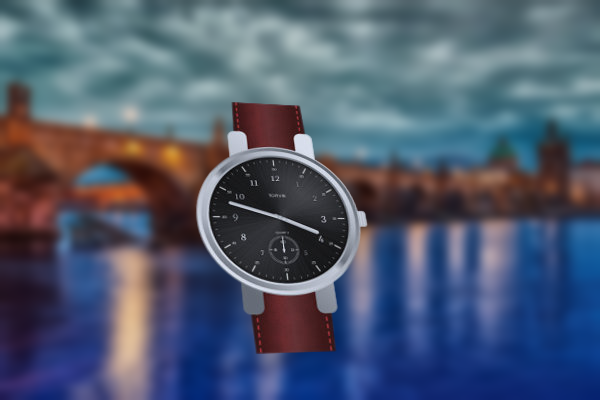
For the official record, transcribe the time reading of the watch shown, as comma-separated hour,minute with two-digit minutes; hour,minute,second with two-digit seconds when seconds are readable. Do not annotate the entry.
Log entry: 3,48
